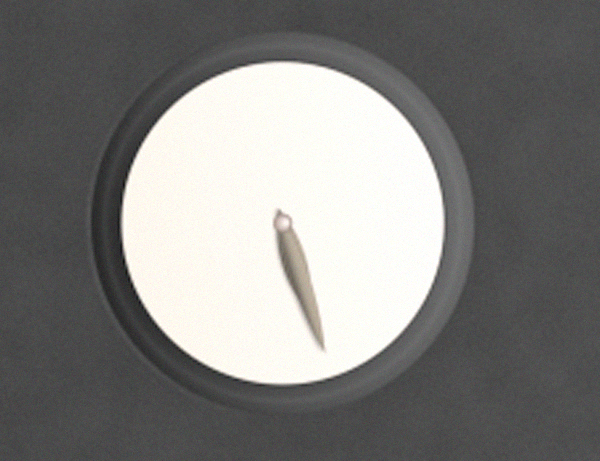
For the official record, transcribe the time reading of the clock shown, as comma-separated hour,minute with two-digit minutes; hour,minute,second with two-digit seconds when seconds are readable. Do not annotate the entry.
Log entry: 5,27
